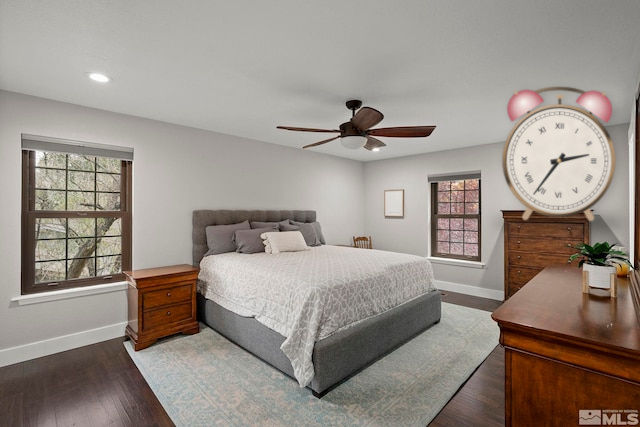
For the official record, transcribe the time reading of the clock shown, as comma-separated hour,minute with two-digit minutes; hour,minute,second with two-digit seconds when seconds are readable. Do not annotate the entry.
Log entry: 2,36
